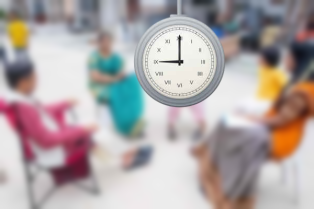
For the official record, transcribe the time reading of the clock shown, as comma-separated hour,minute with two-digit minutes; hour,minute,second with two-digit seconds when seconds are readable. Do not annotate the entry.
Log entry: 9,00
